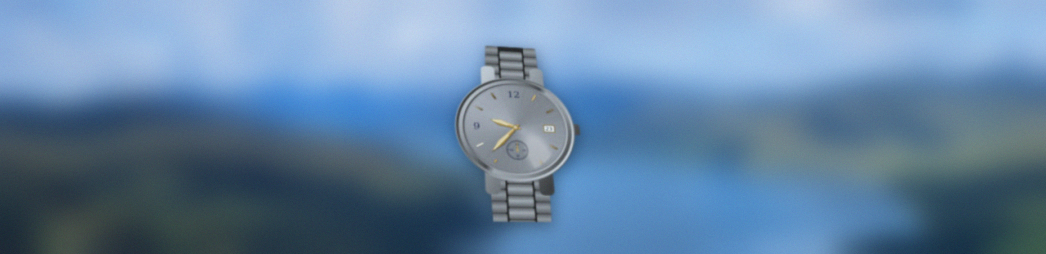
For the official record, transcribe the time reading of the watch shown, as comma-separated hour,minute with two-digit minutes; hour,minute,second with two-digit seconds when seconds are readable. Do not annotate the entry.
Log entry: 9,37
